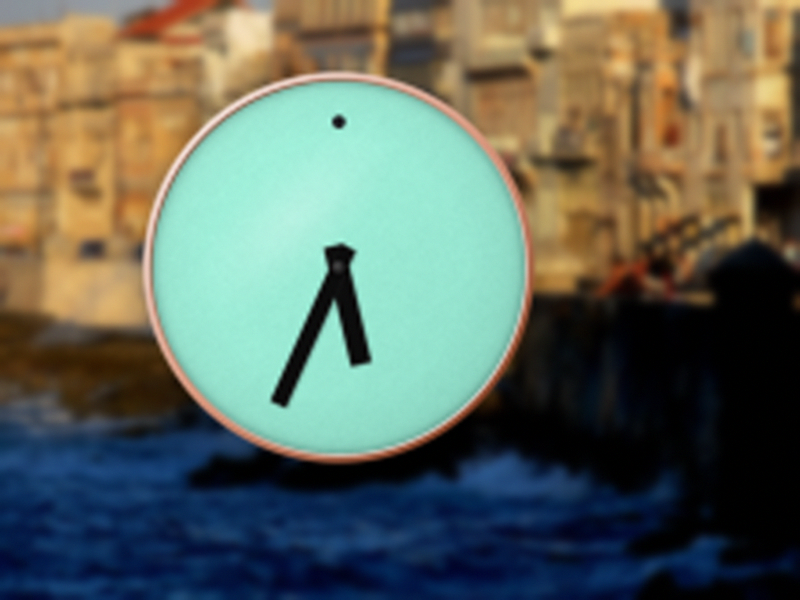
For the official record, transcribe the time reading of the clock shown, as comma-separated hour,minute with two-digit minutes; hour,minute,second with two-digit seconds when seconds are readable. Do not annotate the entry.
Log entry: 5,34
